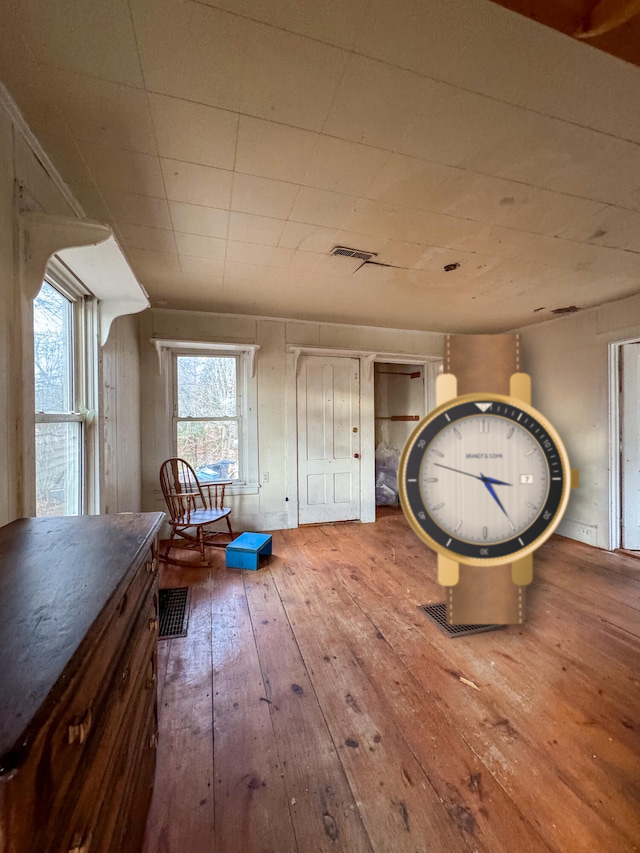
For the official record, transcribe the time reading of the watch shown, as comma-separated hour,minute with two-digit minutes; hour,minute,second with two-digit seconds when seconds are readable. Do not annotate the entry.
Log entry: 3,24,48
